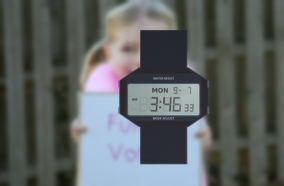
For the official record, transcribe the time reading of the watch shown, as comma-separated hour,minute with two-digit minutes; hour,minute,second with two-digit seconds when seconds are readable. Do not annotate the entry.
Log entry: 3,46,33
